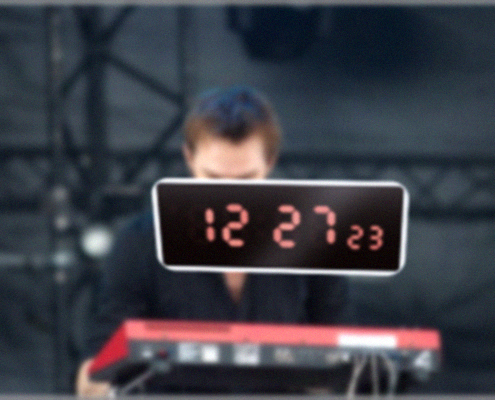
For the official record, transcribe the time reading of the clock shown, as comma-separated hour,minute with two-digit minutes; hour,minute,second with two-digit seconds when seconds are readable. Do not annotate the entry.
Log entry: 12,27,23
